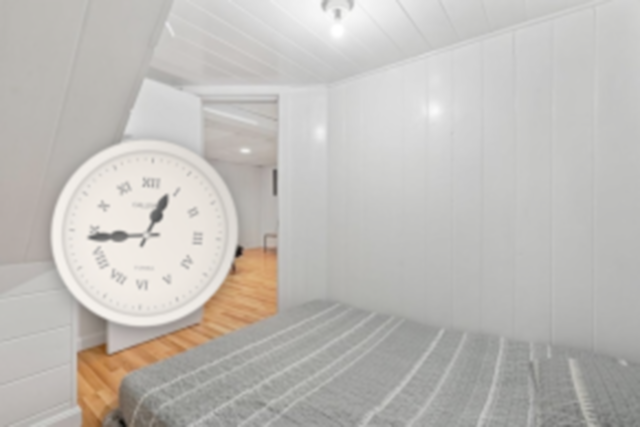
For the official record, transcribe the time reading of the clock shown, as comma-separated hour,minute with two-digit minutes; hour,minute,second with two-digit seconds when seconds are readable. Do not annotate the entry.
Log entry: 12,44
